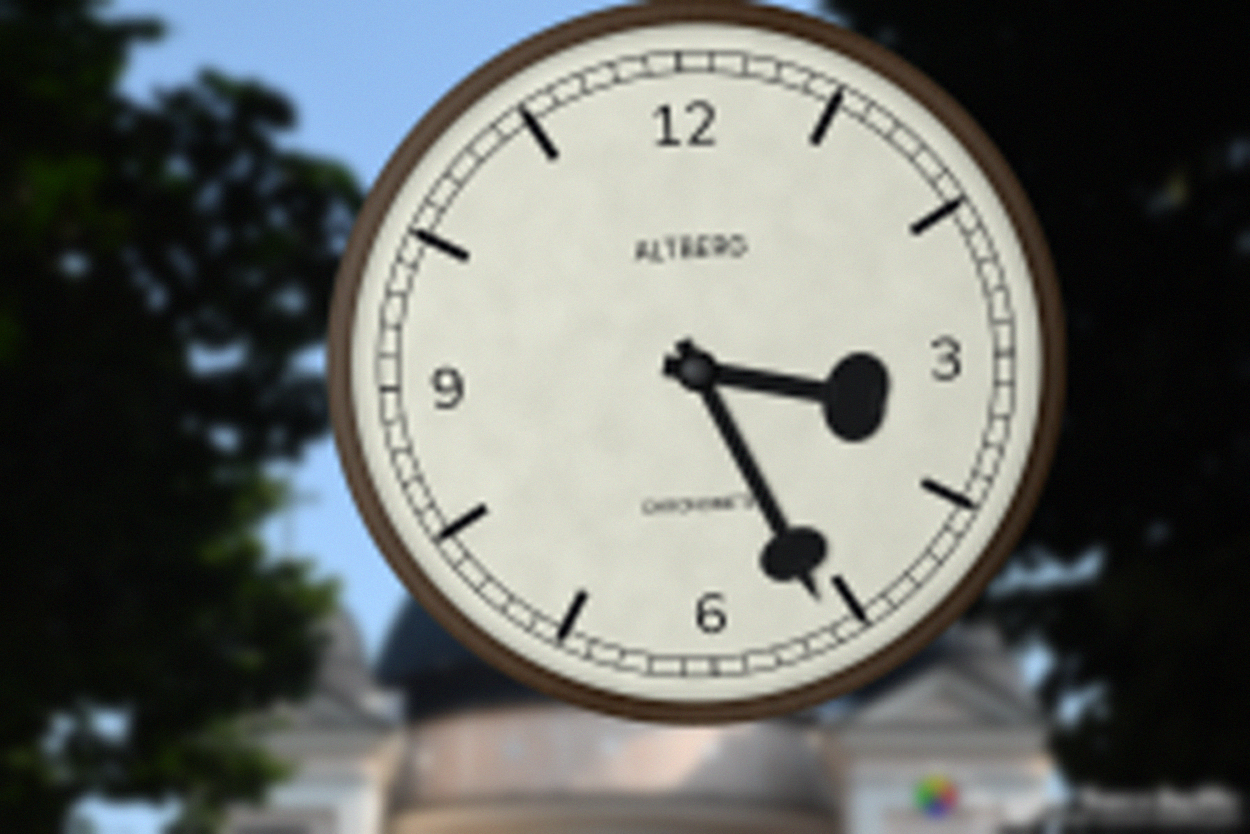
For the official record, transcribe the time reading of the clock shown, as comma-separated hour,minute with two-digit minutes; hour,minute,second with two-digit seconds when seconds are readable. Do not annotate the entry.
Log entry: 3,26
